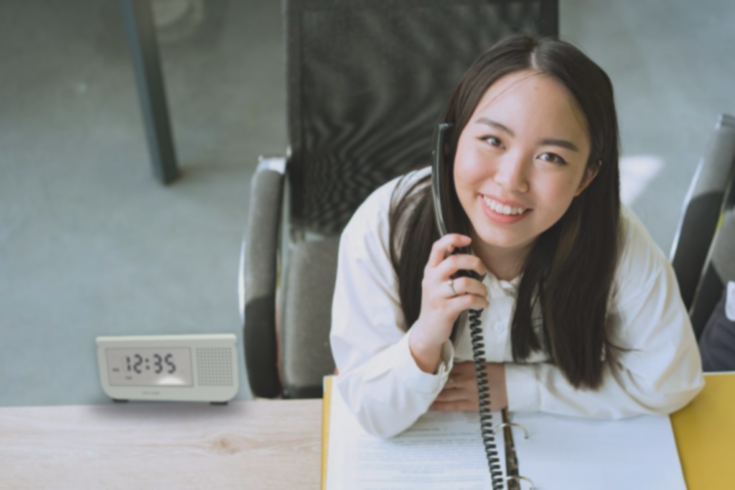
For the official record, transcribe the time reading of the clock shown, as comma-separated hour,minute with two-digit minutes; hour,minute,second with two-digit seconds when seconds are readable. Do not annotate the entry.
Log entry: 12,35
